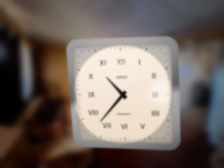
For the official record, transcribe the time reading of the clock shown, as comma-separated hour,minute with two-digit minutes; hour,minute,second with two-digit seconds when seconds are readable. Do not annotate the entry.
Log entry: 10,37
